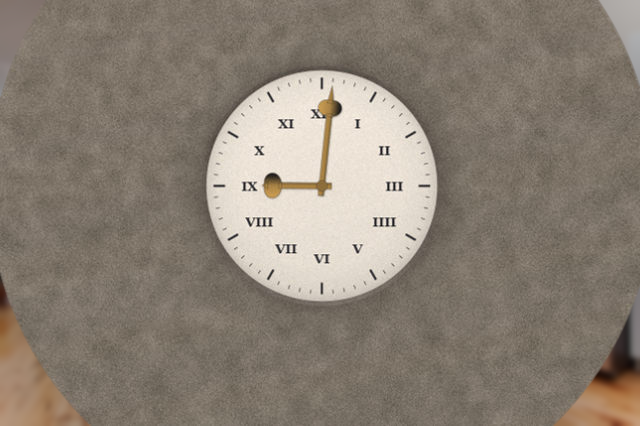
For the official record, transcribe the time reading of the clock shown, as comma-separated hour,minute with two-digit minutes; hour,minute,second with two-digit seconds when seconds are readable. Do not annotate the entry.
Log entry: 9,01
